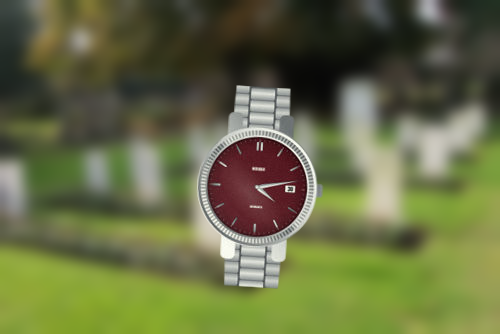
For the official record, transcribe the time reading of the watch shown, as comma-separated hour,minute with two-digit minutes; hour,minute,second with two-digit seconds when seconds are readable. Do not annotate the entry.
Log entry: 4,13
